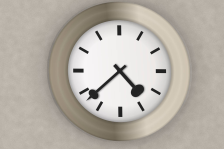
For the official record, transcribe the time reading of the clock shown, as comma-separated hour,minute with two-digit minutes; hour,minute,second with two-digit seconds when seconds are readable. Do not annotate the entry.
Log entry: 4,38
